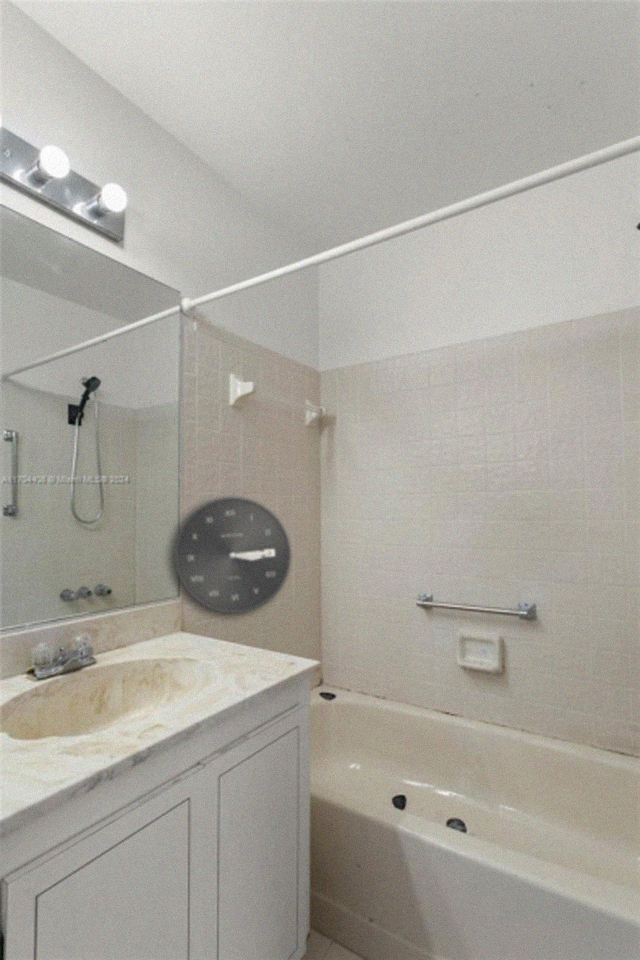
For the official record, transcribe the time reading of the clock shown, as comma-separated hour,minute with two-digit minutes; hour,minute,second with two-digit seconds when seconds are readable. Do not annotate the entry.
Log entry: 3,15
